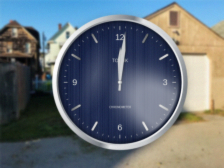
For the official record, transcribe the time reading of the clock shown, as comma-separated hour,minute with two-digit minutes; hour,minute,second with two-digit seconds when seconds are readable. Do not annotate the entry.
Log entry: 12,01
